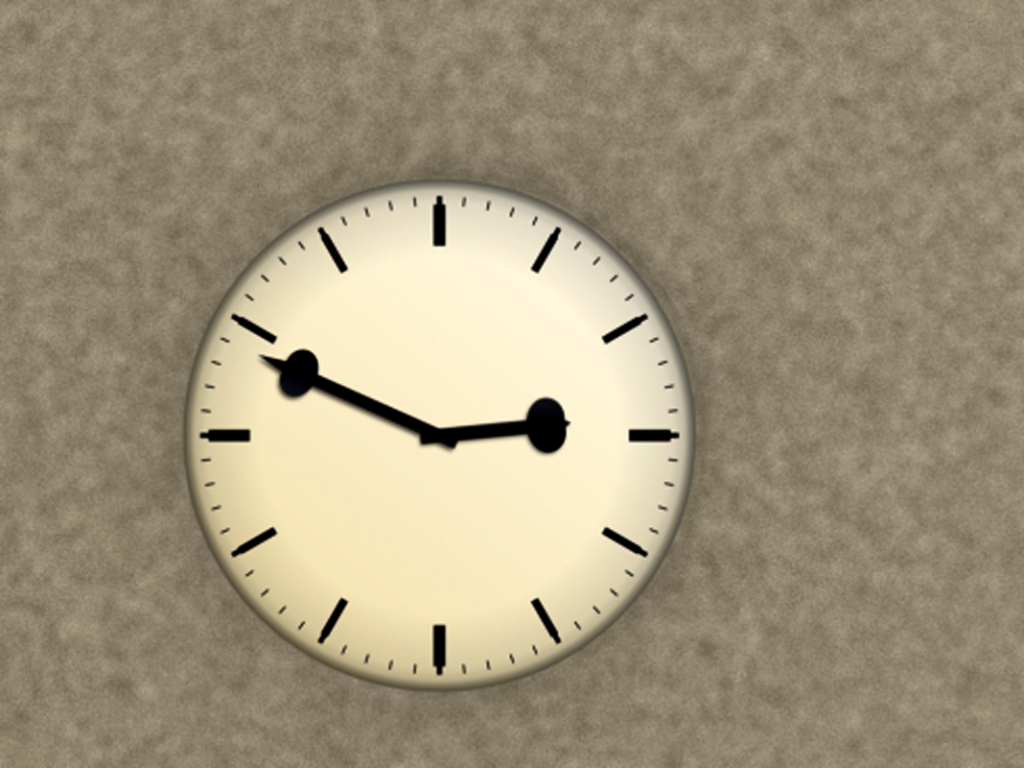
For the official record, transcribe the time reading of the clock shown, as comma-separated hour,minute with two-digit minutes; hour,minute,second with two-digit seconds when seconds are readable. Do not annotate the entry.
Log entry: 2,49
